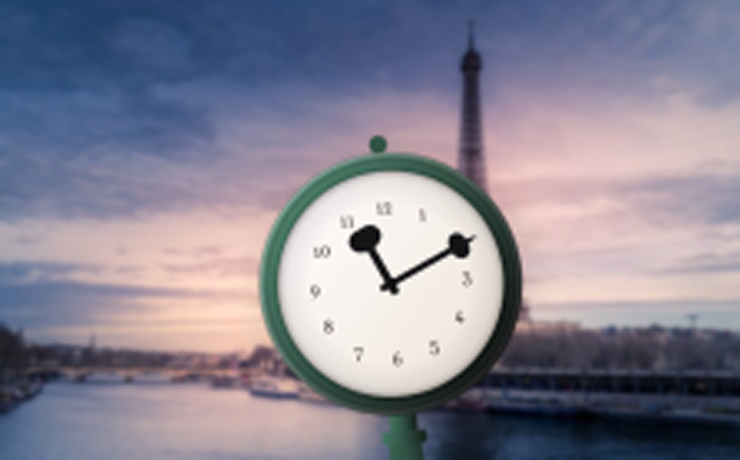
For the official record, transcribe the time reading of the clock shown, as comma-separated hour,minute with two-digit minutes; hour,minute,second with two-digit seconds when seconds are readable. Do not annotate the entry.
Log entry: 11,11
